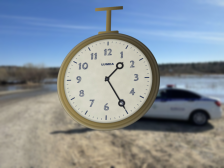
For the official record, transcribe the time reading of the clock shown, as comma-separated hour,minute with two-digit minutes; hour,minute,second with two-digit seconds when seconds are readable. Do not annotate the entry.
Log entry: 1,25
